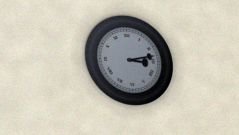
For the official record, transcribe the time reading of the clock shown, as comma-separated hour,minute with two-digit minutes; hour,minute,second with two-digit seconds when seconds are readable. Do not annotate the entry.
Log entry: 3,13
